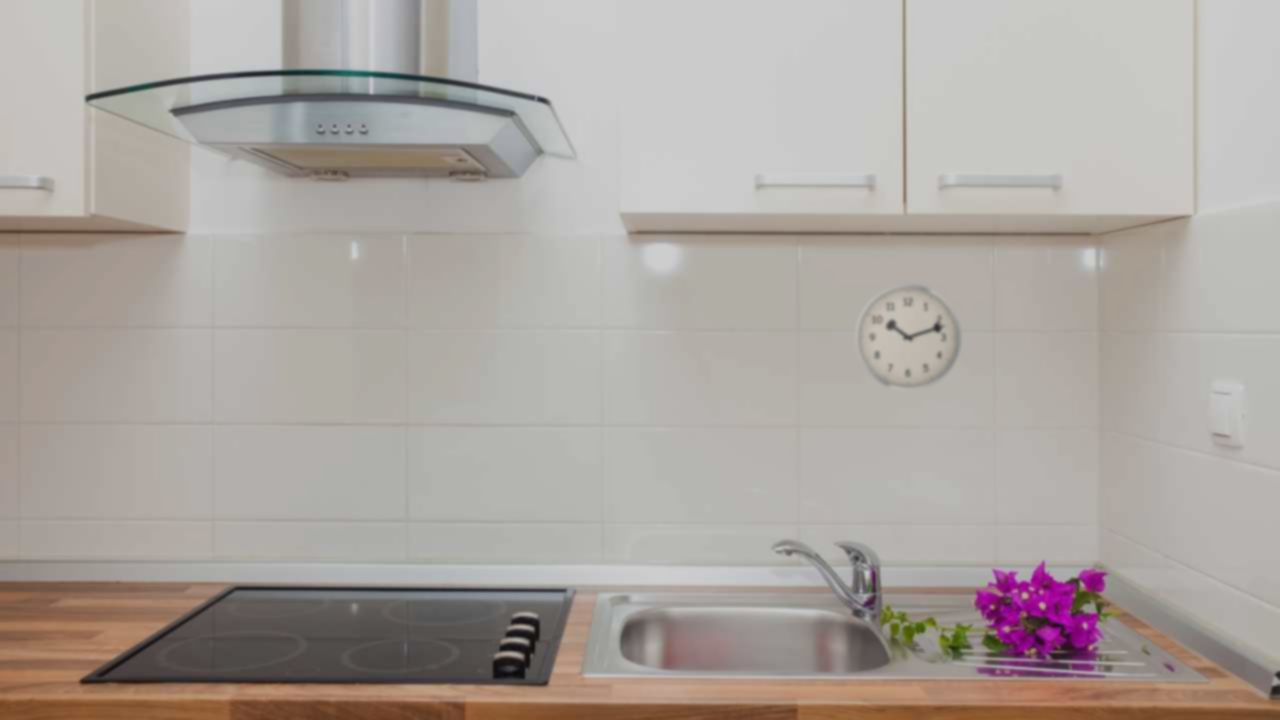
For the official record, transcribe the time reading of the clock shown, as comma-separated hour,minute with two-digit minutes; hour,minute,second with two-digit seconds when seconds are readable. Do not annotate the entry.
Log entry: 10,12
